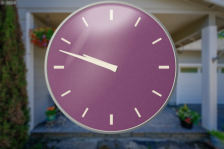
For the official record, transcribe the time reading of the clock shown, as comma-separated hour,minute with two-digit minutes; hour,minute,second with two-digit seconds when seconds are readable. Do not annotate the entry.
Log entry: 9,48
